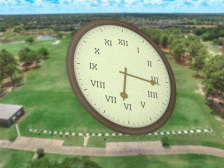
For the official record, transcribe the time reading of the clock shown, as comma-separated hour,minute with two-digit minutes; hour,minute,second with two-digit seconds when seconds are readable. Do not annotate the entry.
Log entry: 6,16
